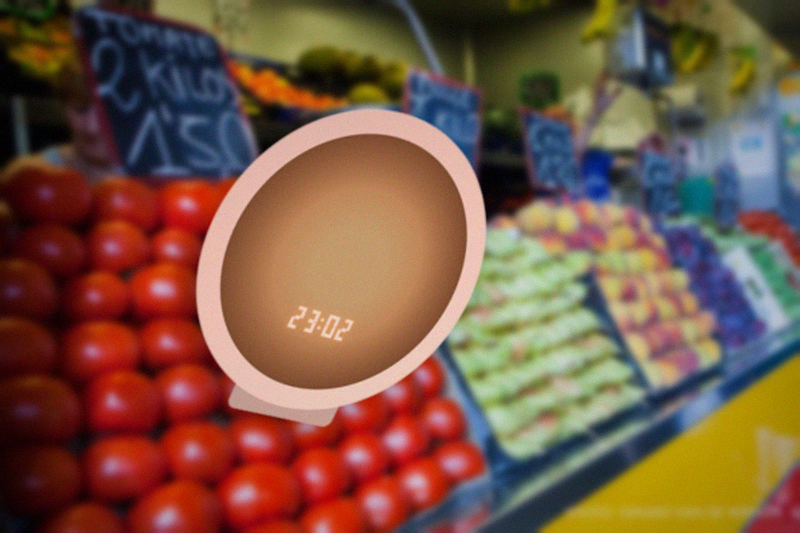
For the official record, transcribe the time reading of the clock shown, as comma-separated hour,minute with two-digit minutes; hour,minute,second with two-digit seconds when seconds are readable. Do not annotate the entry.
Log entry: 23,02
